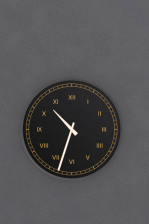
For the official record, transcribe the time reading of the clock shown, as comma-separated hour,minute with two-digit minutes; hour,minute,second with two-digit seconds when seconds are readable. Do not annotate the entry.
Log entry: 10,33
